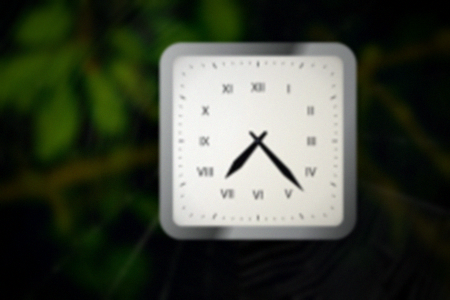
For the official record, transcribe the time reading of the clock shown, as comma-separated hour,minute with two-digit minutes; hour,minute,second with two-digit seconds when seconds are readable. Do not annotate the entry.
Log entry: 7,23
